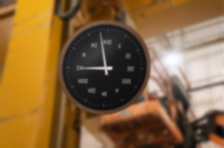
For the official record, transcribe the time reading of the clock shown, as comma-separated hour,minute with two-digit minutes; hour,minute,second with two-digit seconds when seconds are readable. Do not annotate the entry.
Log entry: 8,58
